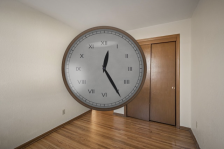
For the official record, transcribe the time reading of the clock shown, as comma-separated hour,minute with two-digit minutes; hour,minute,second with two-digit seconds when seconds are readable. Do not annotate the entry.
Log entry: 12,25
